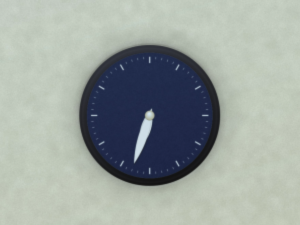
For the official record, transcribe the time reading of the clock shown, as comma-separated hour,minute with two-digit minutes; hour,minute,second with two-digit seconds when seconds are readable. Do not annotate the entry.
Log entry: 6,33
